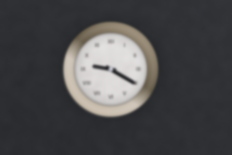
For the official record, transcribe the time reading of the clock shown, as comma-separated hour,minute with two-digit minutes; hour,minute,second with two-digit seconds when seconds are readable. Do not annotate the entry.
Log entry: 9,20
